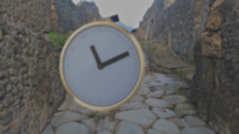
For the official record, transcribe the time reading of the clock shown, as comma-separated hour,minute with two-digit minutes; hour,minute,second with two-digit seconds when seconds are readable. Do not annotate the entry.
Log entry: 11,11
